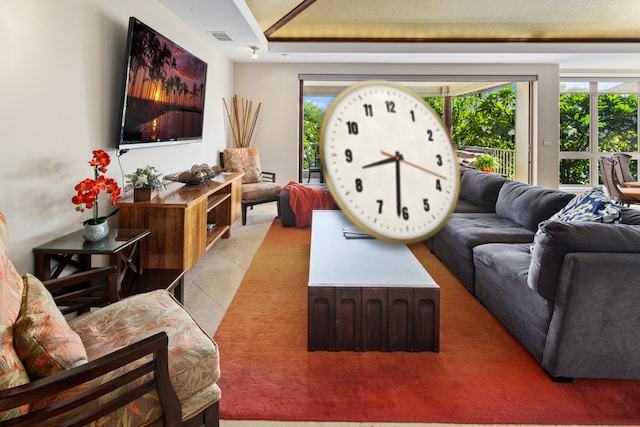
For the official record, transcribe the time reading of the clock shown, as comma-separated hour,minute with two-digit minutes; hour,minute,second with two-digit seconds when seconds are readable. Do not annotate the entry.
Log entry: 8,31,18
